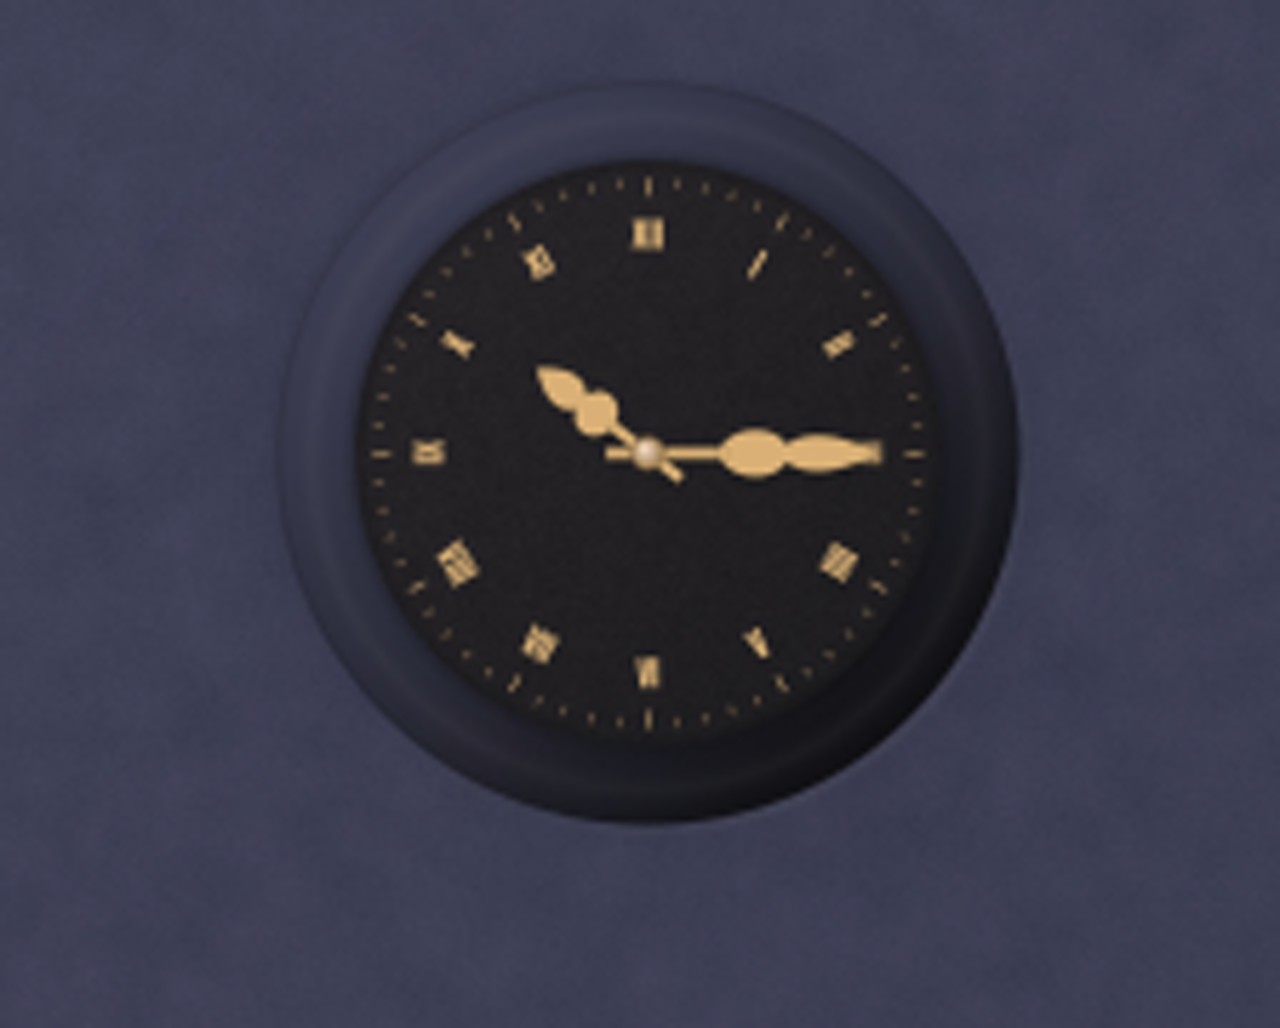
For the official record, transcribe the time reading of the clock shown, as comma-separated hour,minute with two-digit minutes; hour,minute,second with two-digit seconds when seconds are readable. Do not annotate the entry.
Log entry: 10,15
